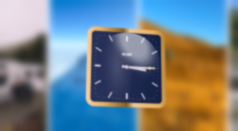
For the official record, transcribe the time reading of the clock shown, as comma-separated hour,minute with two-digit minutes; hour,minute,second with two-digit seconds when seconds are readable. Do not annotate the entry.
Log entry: 3,15
